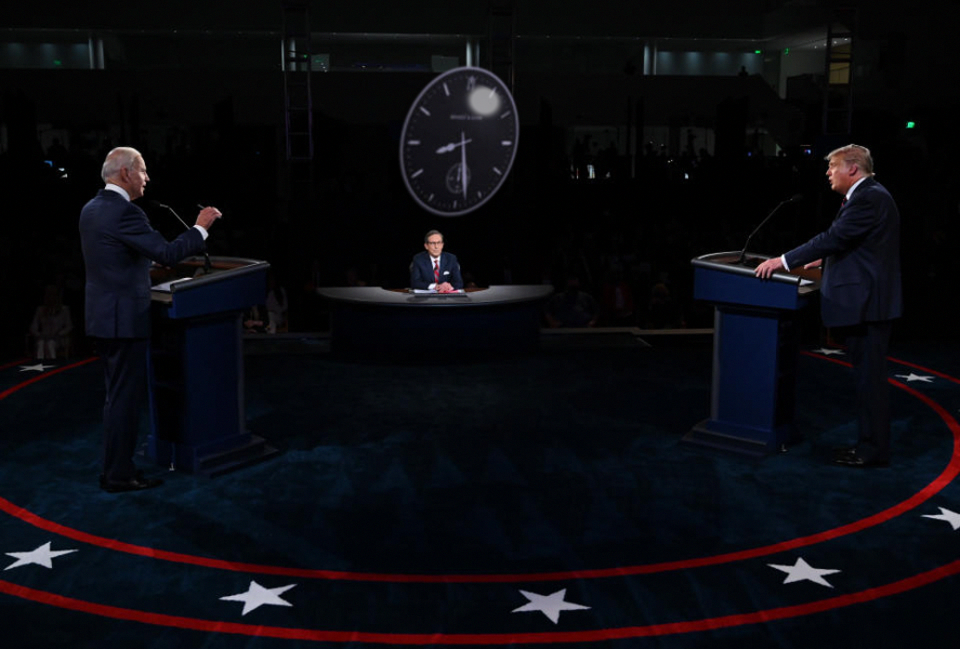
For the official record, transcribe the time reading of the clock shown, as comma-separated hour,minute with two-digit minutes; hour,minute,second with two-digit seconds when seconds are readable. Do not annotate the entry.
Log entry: 8,28
